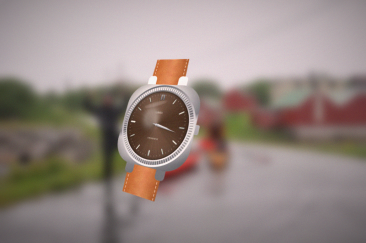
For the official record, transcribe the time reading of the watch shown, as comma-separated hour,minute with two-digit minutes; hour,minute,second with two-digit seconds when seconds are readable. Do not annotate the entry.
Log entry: 3,17
